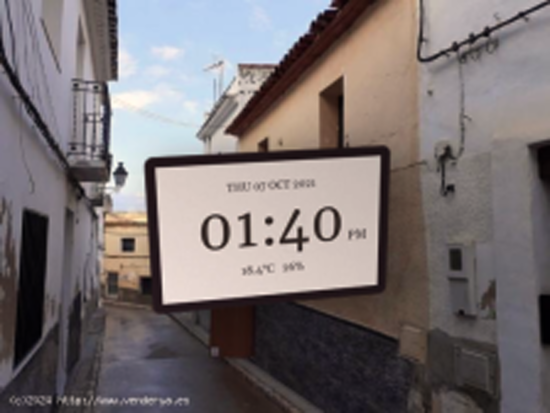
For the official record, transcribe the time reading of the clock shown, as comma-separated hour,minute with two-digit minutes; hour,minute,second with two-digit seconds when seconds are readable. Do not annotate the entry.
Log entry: 1,40
